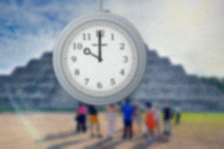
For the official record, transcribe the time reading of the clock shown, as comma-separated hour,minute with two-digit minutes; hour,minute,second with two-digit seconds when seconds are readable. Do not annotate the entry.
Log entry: 10,00
